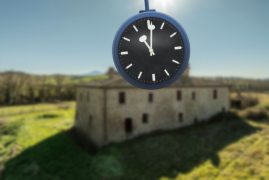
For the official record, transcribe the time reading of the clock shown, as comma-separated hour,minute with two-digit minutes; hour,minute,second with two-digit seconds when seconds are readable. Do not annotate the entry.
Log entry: 11,01
